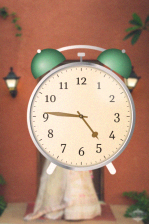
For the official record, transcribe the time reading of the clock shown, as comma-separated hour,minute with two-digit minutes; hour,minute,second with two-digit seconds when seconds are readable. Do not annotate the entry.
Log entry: 4,46
